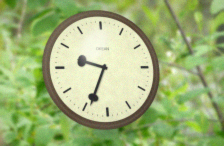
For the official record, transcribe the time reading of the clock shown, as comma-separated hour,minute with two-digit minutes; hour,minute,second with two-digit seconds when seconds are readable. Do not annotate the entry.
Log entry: 9,34
